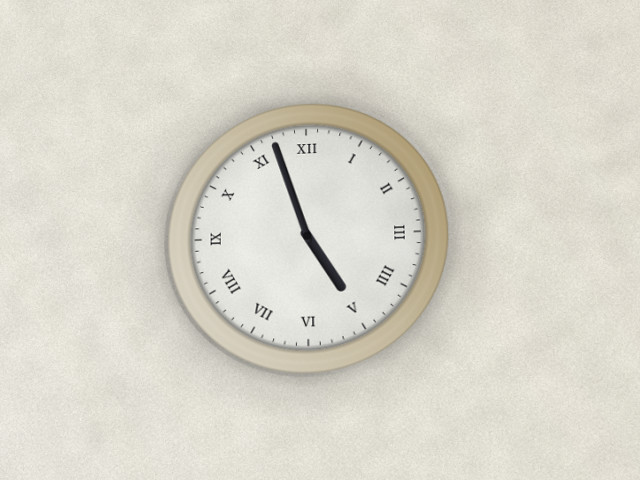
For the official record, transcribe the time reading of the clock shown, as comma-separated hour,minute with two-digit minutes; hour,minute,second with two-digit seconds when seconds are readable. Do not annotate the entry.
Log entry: 4,57
